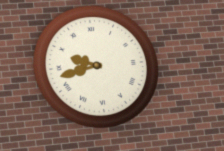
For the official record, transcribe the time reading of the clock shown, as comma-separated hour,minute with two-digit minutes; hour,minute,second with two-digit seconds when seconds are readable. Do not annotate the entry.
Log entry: 9,43
